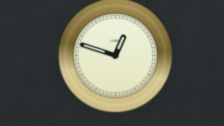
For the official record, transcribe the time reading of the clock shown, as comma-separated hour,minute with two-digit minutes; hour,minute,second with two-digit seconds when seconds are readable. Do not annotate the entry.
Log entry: 12,48
